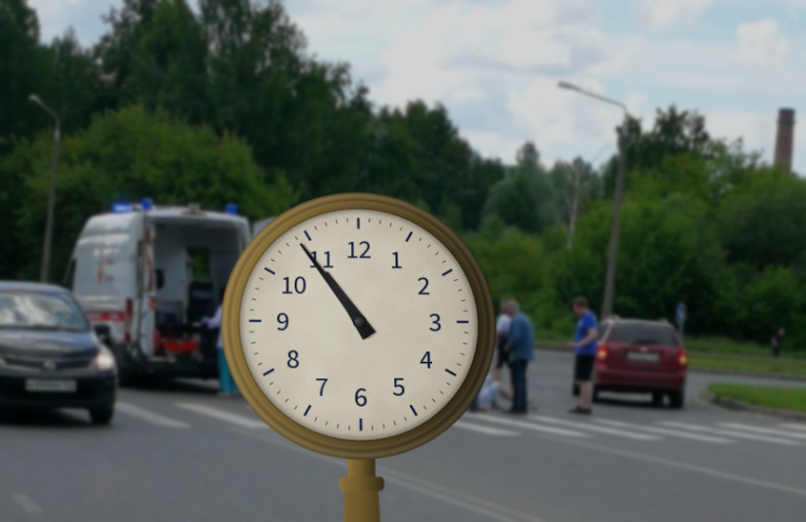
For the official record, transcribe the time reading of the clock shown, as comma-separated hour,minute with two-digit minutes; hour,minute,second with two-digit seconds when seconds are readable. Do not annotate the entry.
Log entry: 10,54
